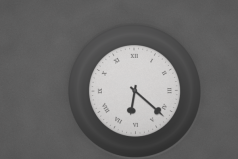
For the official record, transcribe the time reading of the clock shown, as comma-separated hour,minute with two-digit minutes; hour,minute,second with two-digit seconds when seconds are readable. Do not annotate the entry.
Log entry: 6,22
